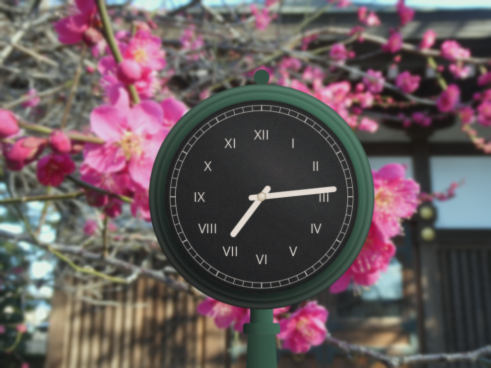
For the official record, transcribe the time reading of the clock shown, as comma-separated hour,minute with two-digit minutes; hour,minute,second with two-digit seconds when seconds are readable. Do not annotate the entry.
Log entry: 7,14
